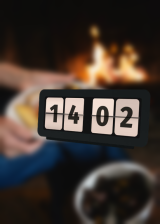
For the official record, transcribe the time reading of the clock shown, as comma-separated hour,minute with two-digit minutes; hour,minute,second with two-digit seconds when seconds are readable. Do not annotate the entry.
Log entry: 14,02
